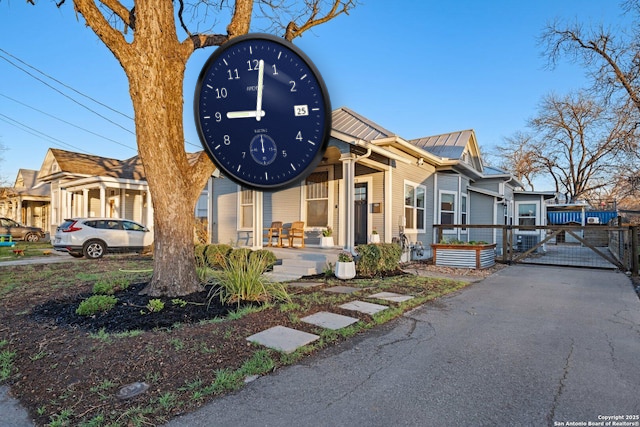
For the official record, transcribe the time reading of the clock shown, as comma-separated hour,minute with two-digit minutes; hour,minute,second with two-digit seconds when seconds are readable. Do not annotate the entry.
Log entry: 9,02
